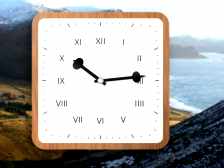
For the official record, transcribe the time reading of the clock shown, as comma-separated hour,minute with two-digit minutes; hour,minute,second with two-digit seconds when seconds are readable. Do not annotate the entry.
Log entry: 10,14
